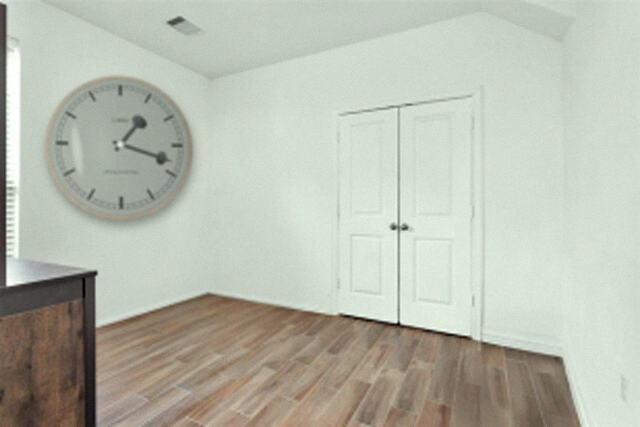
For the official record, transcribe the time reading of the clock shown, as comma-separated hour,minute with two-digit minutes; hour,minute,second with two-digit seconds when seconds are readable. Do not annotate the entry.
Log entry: 1,18
